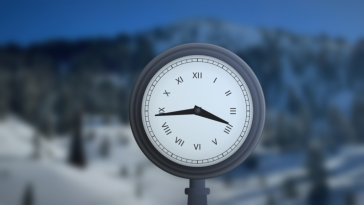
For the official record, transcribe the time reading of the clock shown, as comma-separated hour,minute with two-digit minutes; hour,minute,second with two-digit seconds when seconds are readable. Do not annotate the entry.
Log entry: 3,44
